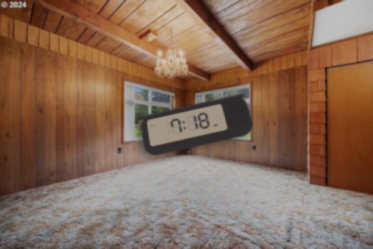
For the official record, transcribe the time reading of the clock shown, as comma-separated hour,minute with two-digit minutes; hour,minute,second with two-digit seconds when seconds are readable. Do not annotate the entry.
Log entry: 7,18
